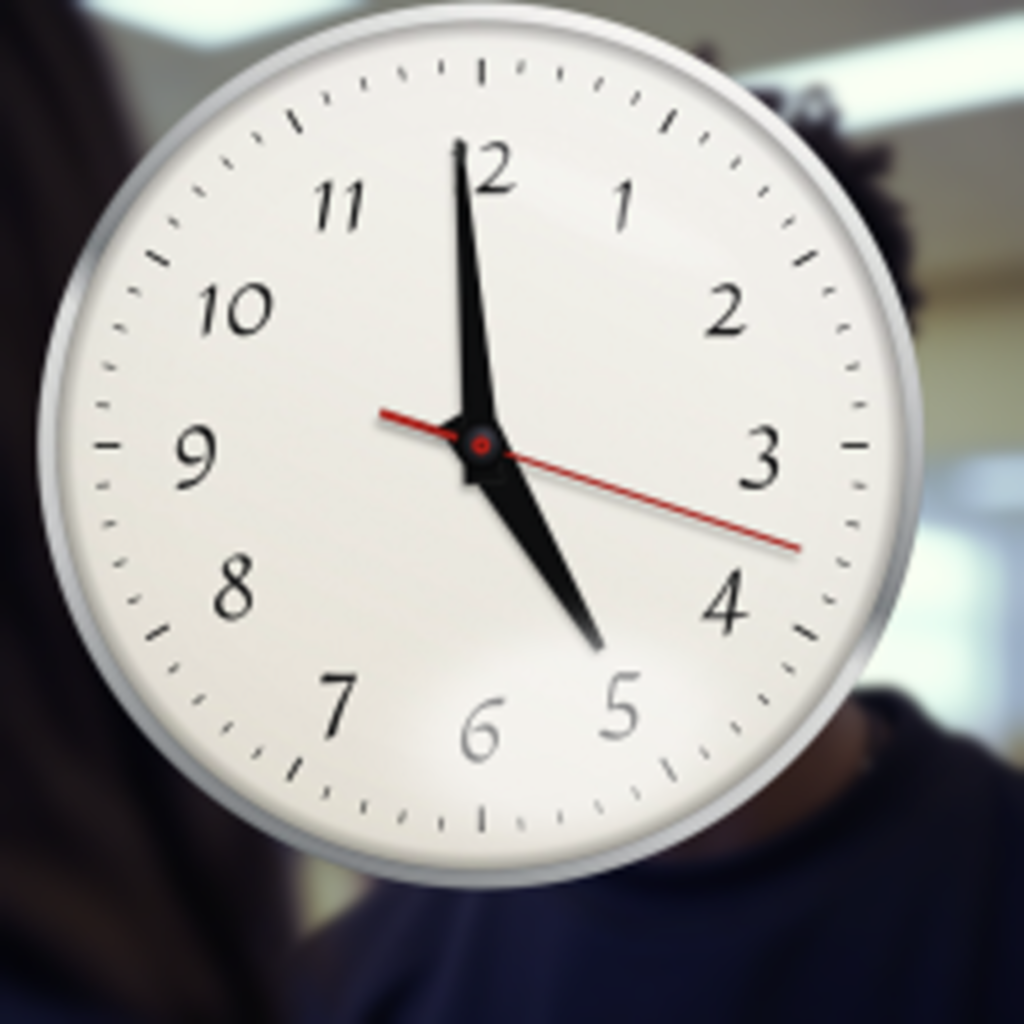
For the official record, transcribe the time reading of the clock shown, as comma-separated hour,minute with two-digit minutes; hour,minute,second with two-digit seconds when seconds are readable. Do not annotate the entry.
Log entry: 4,59,18
